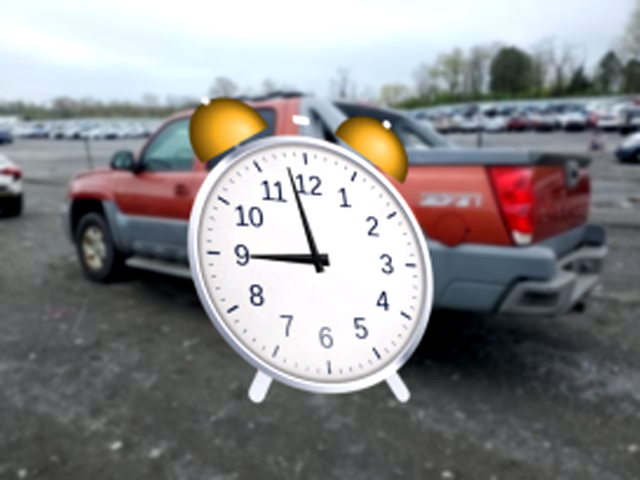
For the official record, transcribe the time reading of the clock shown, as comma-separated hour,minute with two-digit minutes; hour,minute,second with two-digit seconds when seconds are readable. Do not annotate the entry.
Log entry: 8,58
